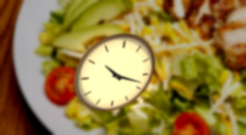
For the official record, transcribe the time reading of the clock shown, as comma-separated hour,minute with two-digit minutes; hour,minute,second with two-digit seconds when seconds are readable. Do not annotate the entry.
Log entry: 10,18
